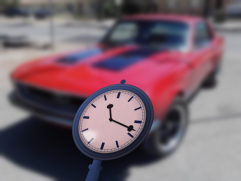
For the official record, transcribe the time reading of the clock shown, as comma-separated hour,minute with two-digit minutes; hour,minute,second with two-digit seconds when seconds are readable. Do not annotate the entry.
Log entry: 11,18
